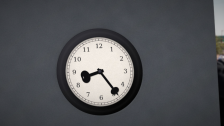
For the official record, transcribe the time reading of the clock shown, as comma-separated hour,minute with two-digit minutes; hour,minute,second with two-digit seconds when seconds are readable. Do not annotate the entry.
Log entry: 8,24
